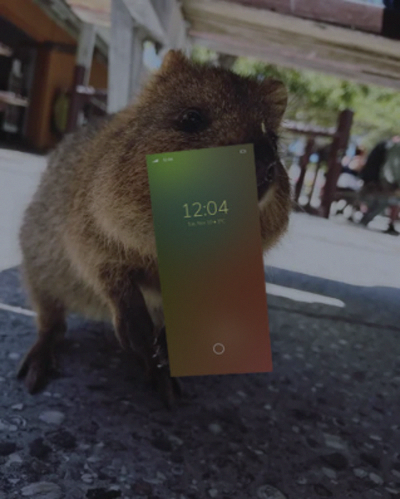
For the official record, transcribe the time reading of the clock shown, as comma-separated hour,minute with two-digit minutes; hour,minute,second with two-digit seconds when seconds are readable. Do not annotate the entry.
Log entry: 12,04
